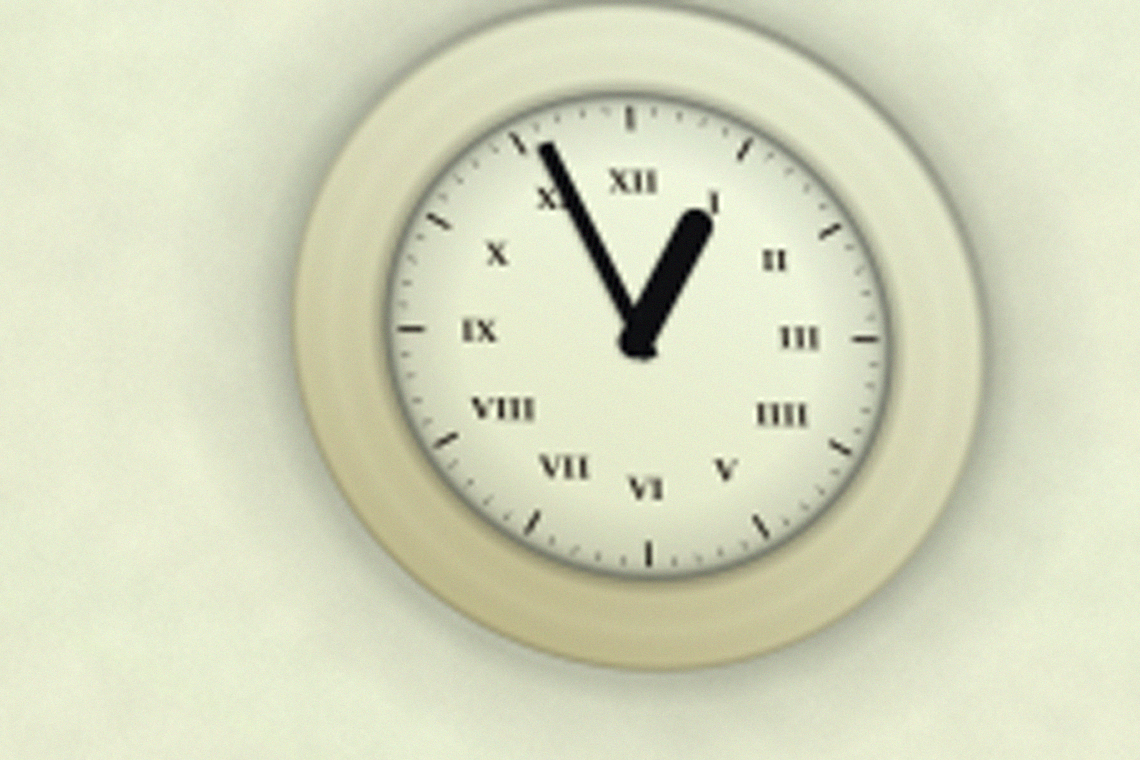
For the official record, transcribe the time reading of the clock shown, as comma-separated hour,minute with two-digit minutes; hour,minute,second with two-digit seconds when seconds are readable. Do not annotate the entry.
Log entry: 12,56
